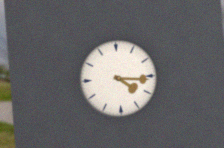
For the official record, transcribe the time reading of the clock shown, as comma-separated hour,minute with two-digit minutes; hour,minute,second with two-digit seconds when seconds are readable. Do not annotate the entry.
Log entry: 4,16
